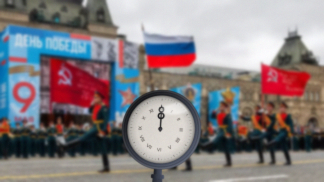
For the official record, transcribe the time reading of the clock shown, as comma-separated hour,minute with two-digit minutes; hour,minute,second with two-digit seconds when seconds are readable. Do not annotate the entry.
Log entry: 12,00
